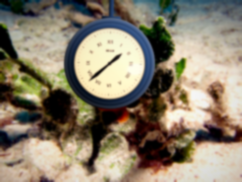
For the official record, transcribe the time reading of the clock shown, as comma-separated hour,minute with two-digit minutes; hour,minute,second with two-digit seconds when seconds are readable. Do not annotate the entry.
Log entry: 1,38
